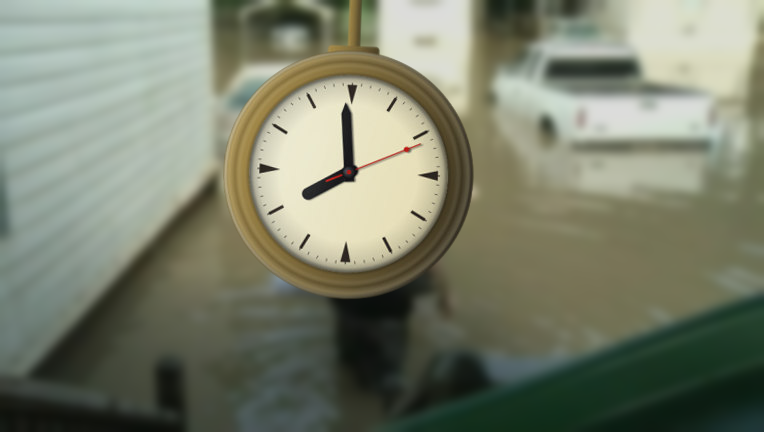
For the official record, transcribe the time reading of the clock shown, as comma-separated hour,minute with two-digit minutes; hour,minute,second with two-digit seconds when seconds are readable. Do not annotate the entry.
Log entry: 7,59,11
